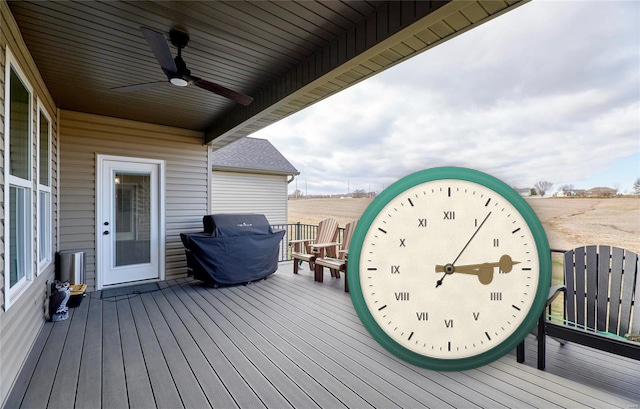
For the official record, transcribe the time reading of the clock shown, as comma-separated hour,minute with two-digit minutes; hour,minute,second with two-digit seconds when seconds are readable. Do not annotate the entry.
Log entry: 3,14,06
